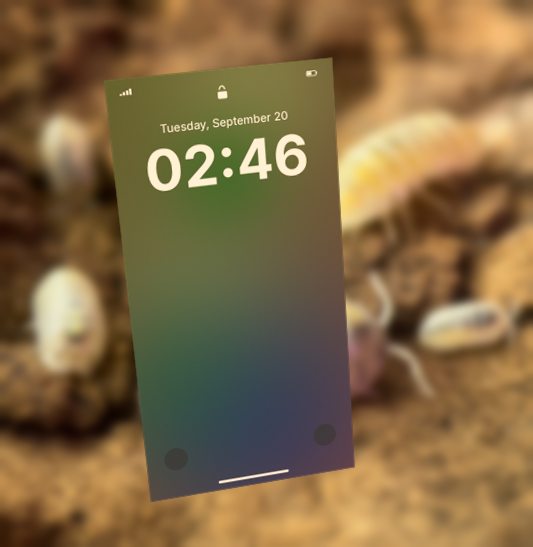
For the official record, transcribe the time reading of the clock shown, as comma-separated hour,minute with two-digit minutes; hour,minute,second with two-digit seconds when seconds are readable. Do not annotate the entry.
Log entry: 2,46
